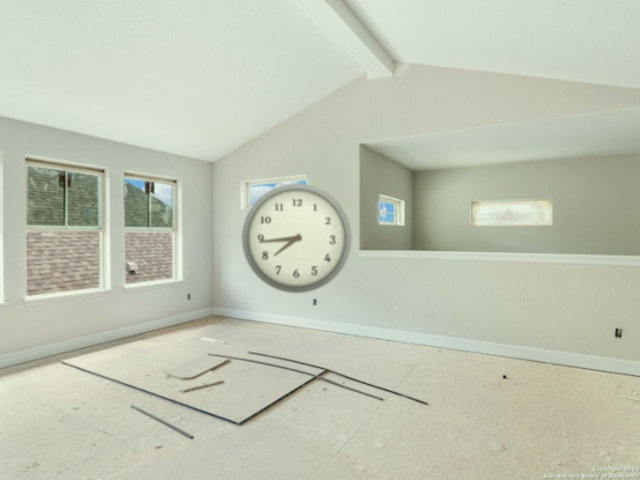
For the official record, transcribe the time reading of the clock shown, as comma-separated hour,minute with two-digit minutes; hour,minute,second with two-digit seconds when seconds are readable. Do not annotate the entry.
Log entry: 7,44
